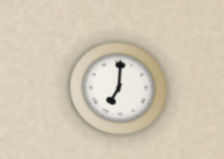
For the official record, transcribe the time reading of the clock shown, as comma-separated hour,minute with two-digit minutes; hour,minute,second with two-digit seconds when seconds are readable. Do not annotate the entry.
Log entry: 7,01
